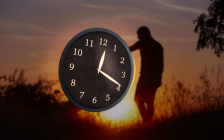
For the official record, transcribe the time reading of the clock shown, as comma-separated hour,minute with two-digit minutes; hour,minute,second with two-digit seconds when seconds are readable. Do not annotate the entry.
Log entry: 12,19
